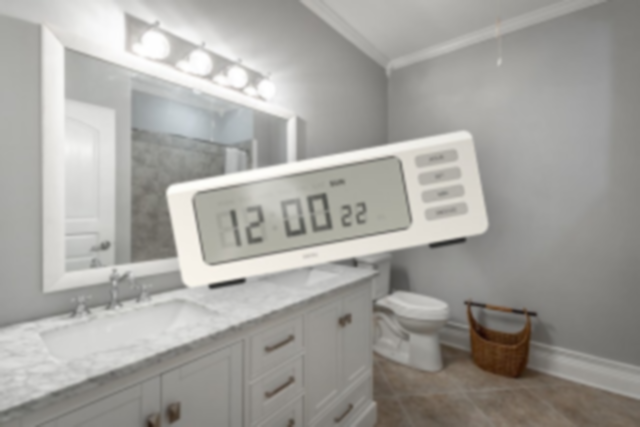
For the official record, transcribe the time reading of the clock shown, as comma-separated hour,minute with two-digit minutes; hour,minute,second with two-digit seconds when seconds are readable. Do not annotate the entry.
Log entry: 12,00,22
